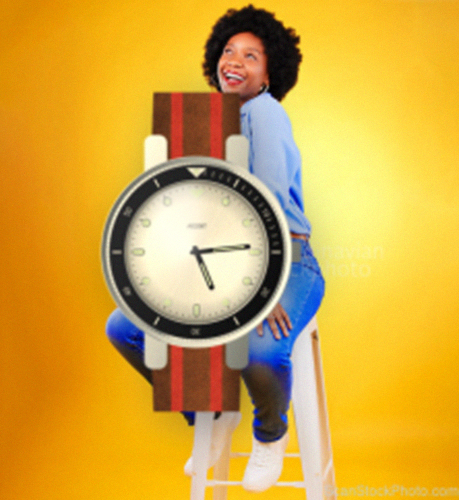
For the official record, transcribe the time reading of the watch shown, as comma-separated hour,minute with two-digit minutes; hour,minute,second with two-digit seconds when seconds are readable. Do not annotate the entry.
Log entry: 5,14
